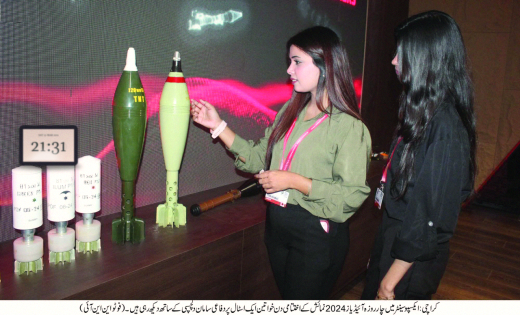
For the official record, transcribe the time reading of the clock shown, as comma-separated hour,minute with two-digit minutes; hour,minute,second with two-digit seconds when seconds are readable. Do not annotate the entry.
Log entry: 21,31
